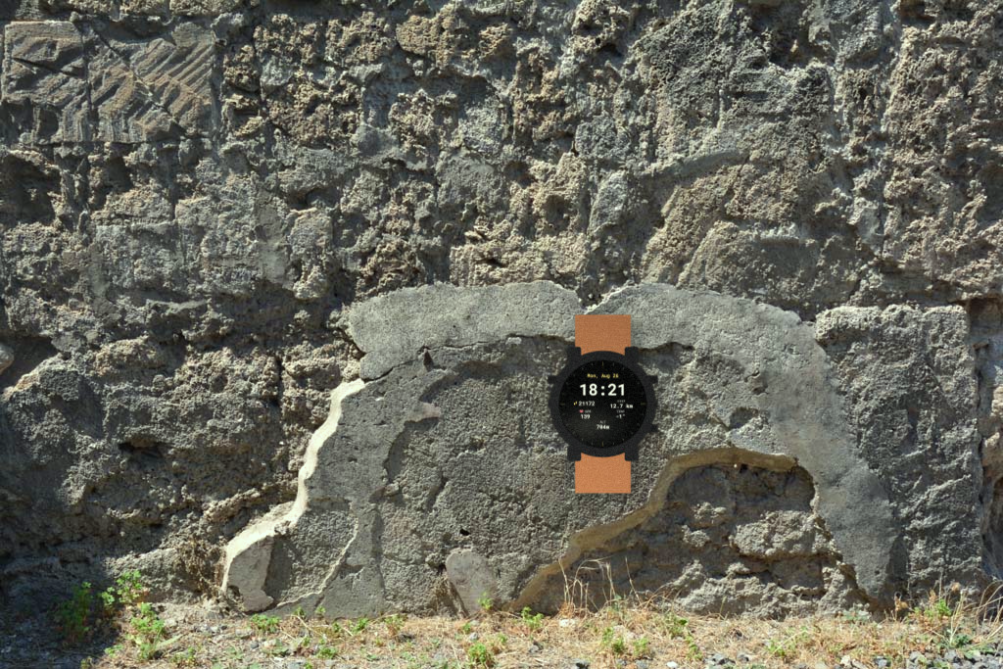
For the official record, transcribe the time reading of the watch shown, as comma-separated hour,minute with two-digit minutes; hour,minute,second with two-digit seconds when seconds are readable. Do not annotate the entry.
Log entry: 18,21
